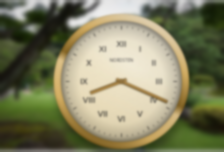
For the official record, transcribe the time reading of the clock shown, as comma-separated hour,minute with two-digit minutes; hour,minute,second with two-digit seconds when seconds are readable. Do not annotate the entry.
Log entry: 8,19
